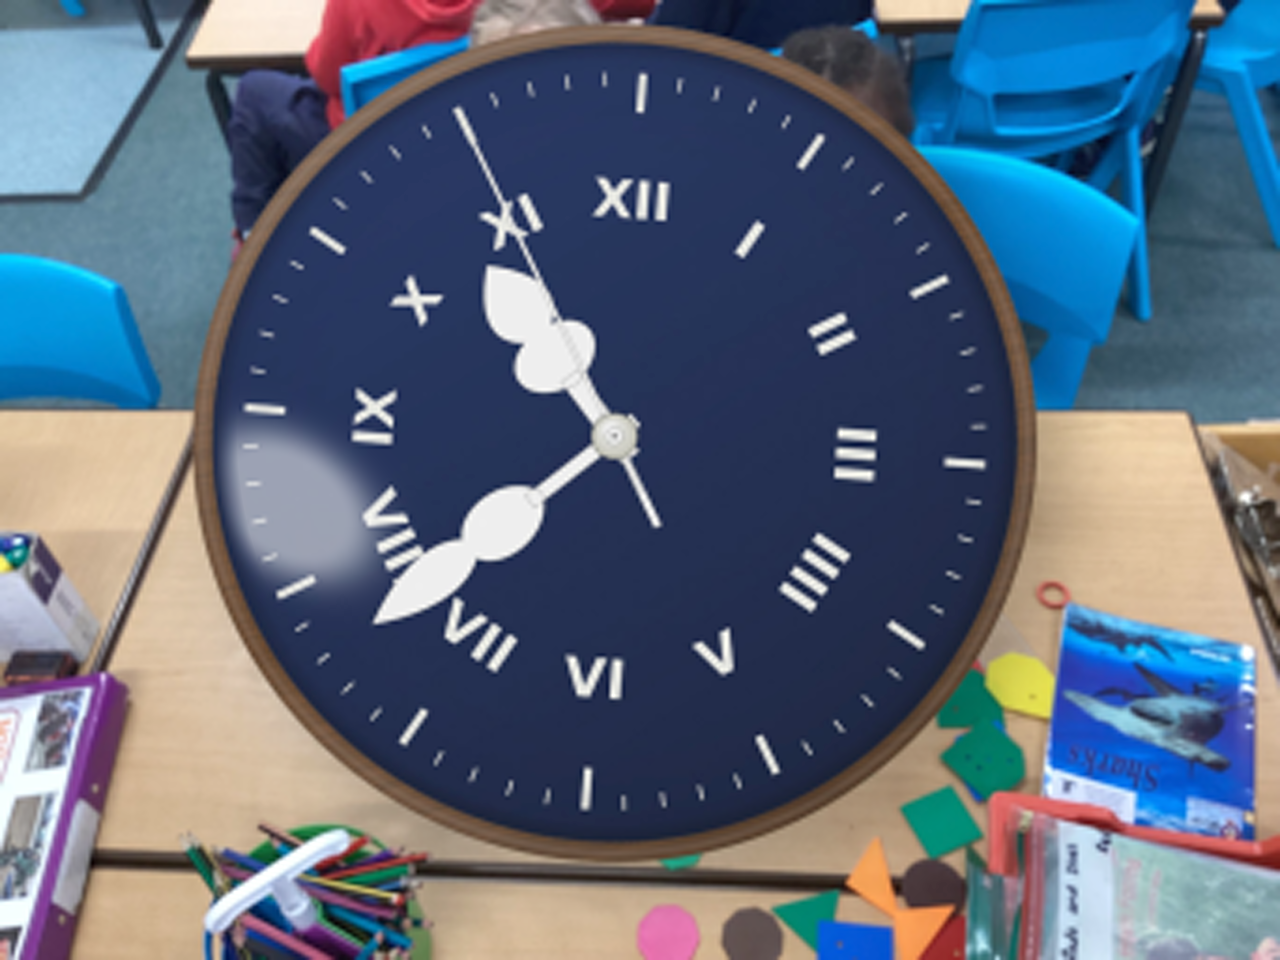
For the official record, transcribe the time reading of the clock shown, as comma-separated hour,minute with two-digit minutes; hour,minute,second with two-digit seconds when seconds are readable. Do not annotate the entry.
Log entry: 10,37,55
